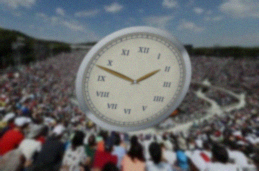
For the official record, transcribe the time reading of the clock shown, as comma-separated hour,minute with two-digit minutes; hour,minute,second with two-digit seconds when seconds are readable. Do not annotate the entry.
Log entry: 1,48
